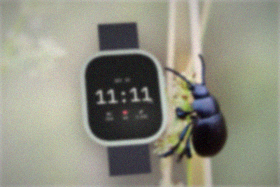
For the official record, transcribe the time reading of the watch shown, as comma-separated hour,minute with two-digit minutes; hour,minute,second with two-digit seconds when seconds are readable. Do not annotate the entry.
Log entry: 11,11
